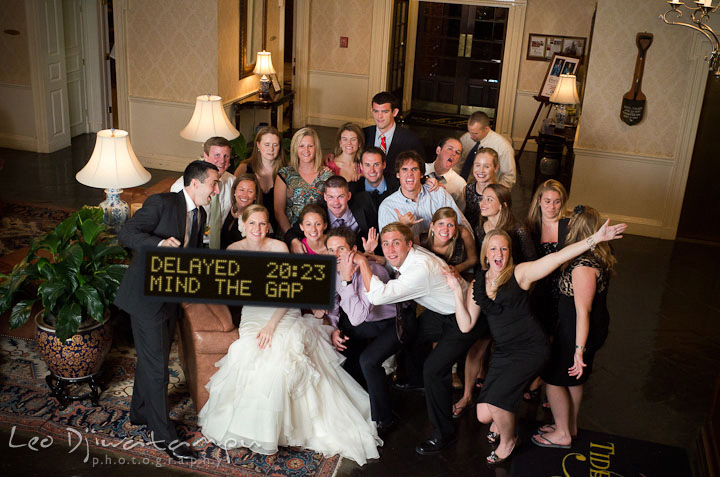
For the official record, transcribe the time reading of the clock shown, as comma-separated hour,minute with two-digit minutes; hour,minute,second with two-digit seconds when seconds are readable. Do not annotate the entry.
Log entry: 20,23
